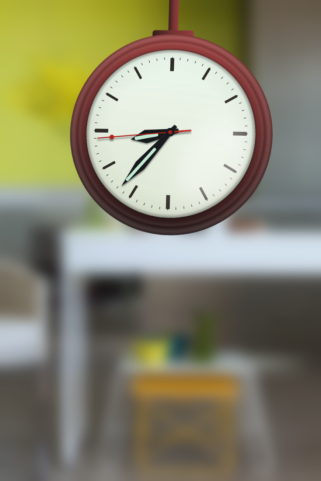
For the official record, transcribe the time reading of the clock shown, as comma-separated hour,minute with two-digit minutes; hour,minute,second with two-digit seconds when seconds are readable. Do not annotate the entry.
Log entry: 8,36,44
